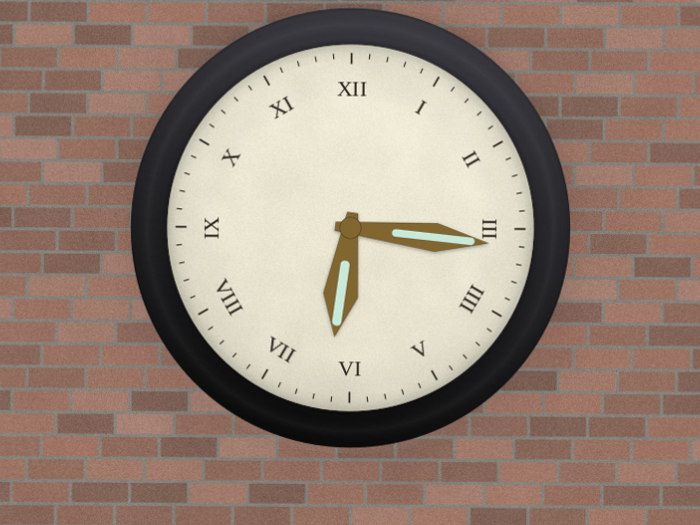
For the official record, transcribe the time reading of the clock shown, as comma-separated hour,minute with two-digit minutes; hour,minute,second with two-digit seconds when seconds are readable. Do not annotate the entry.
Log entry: 6,16
